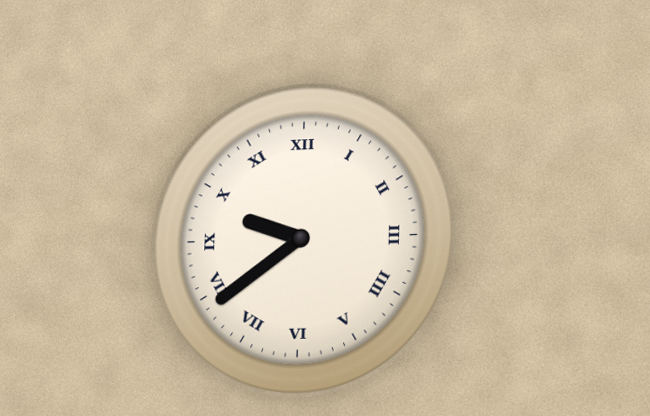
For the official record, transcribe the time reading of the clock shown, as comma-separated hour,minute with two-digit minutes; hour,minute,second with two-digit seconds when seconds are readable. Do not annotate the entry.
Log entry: 9,39
